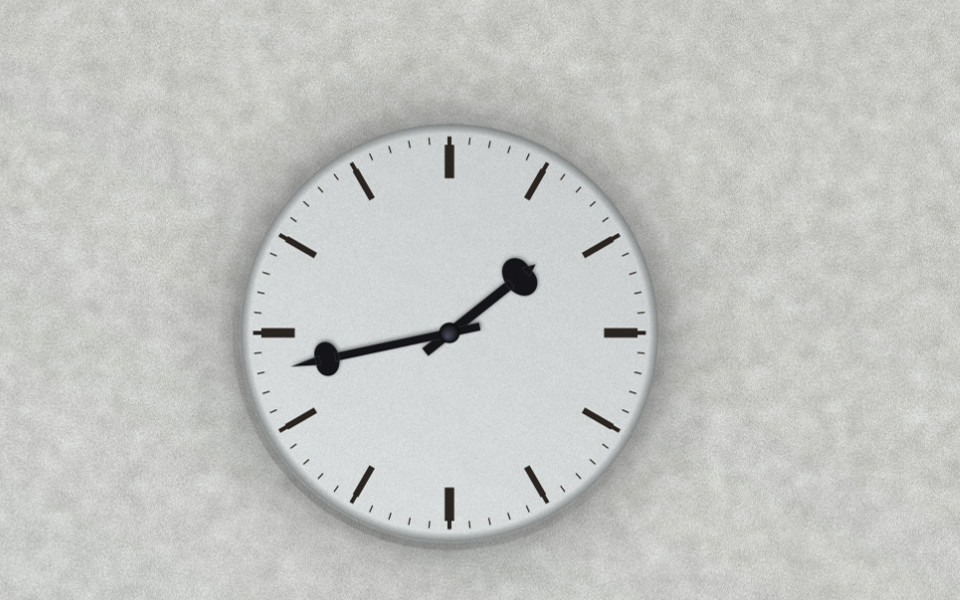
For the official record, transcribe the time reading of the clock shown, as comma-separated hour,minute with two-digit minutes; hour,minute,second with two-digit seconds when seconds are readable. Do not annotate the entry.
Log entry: 1,43
